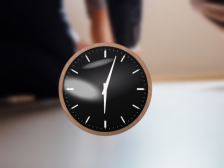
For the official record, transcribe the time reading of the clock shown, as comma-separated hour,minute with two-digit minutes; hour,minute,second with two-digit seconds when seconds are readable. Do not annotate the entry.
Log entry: 6,03
